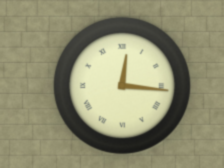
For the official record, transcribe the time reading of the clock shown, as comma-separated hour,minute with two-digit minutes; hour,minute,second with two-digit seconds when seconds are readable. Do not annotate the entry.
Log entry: 12,16
